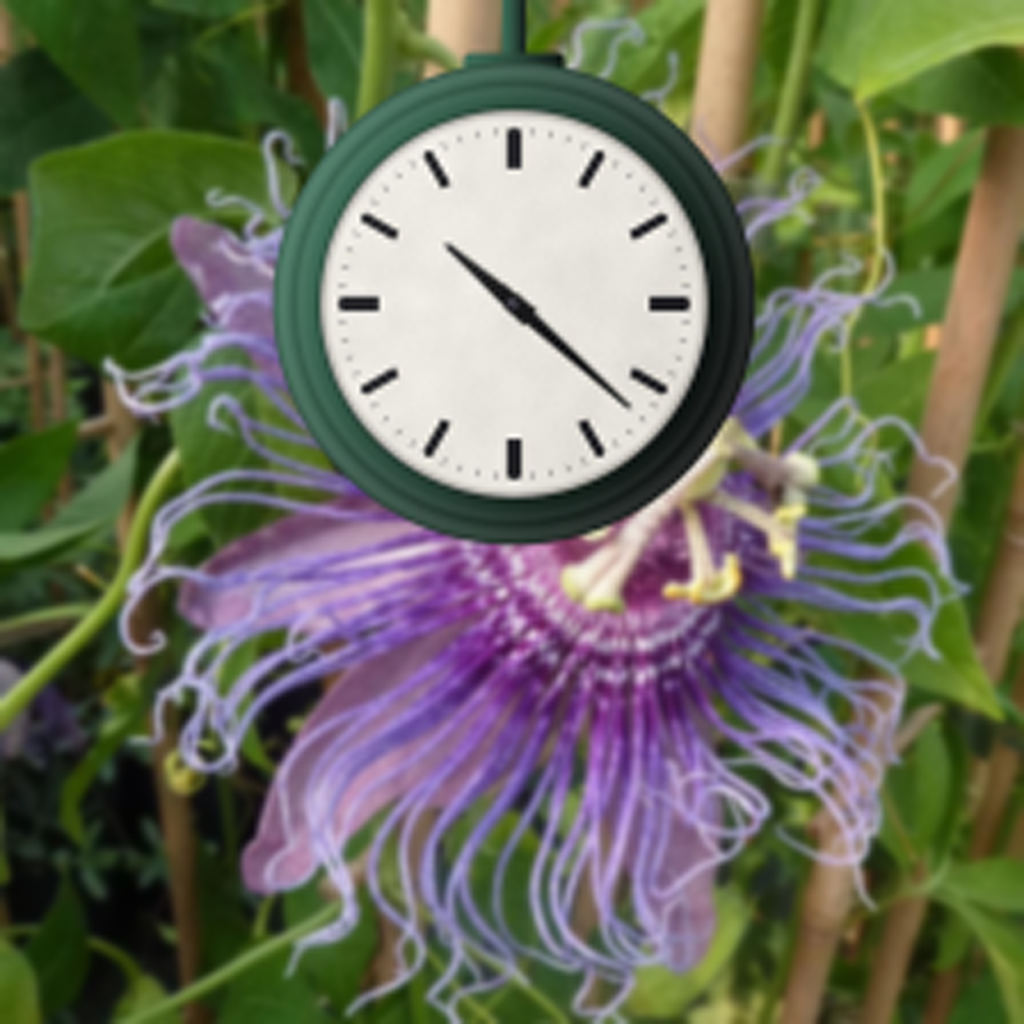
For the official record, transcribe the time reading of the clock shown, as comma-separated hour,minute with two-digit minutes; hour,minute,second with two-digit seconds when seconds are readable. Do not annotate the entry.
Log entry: 10,22
